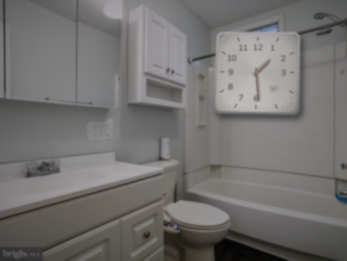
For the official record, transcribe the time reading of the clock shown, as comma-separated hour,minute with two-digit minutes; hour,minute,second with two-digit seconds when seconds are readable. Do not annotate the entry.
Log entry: 1,29
